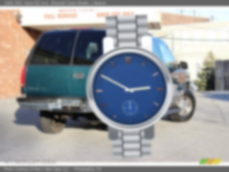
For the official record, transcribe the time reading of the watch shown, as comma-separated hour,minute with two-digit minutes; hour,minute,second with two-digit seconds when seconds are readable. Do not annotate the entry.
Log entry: 2,50
